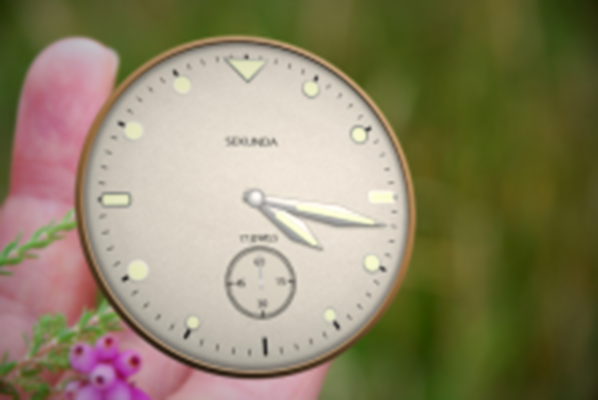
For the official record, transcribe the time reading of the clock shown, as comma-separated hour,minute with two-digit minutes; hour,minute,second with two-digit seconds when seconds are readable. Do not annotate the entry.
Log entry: 4,17
